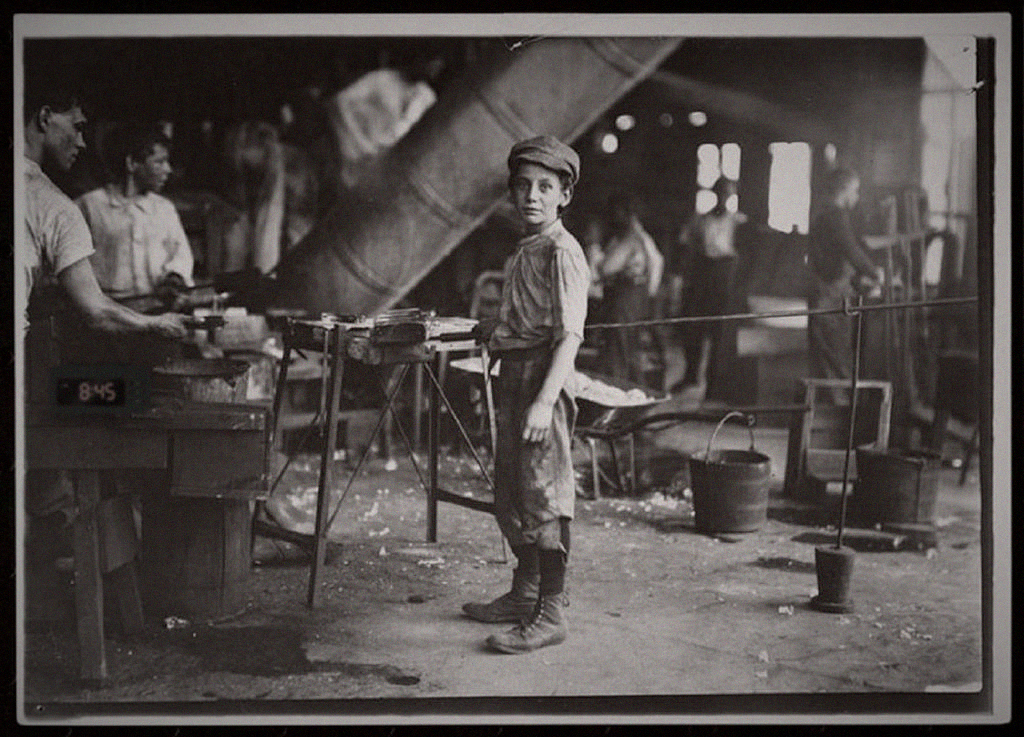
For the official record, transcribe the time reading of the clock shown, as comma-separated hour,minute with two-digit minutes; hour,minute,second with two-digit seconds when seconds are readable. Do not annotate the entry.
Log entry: 8,45
